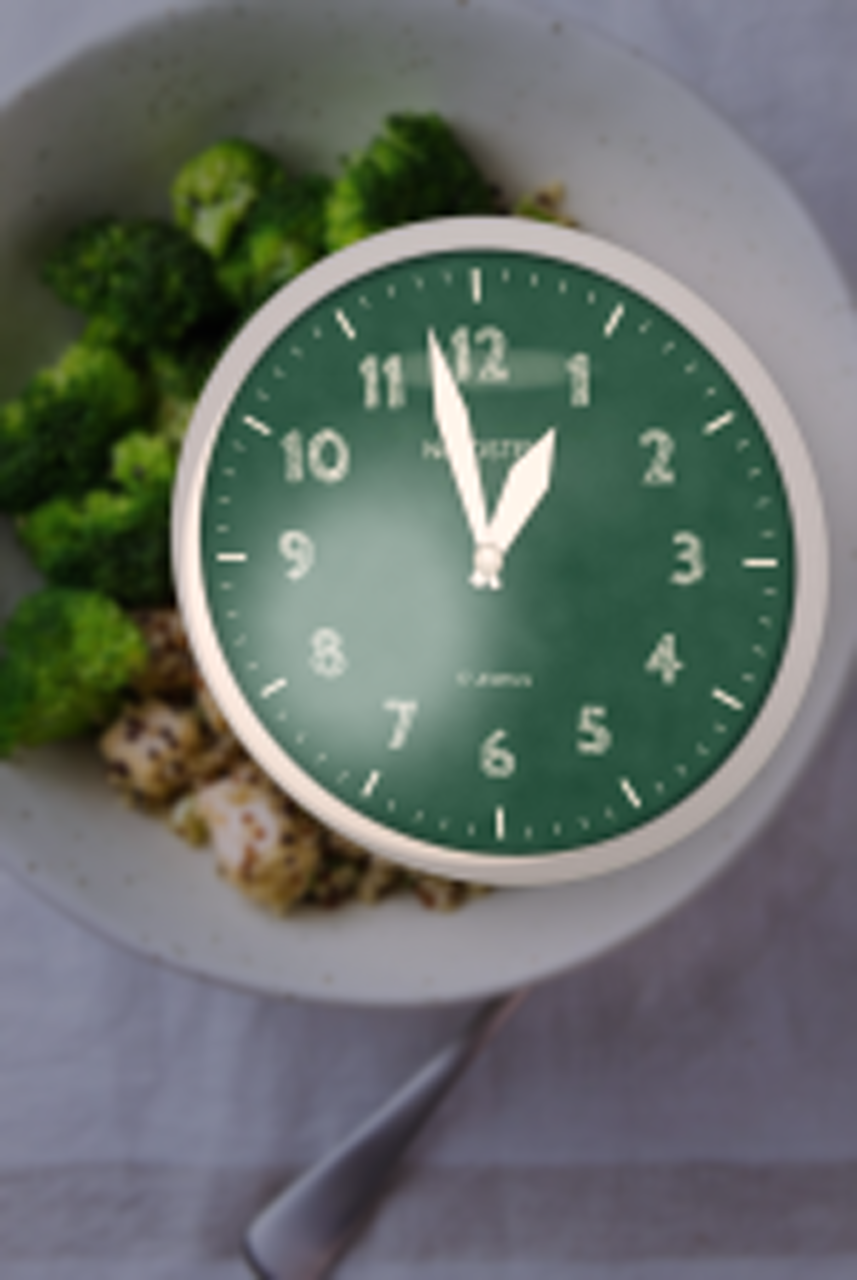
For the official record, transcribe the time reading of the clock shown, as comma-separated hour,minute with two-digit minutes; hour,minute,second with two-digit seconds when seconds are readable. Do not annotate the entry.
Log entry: 12,58
